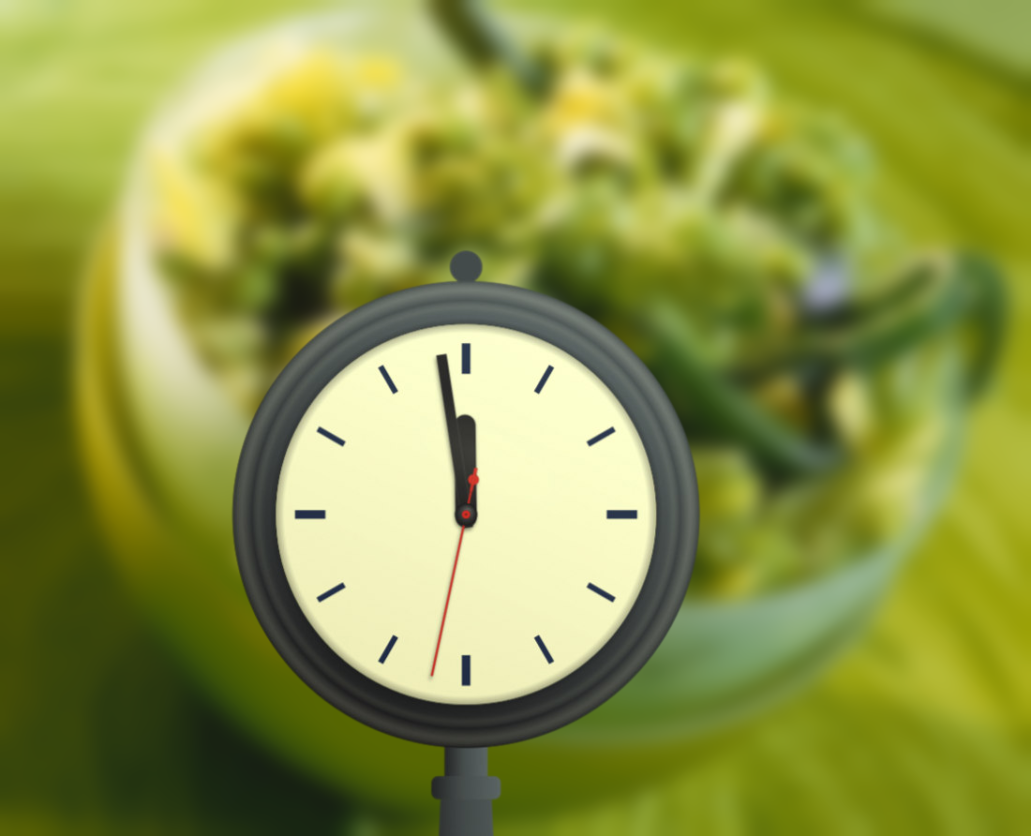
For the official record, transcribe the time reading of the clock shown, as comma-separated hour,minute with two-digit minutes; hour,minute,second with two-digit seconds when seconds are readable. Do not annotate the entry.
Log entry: 11,58,32
